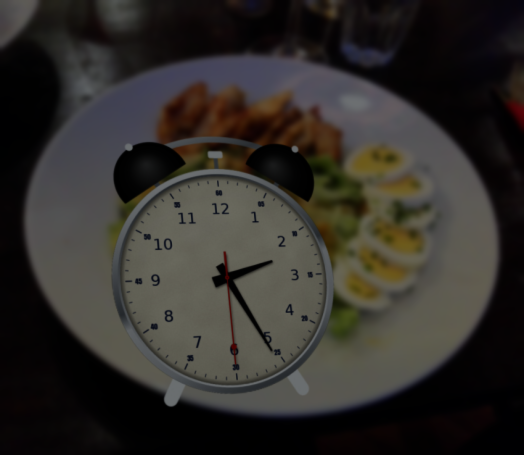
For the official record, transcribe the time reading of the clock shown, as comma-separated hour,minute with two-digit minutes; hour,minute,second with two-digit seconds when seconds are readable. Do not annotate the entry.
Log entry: 2,25,30
